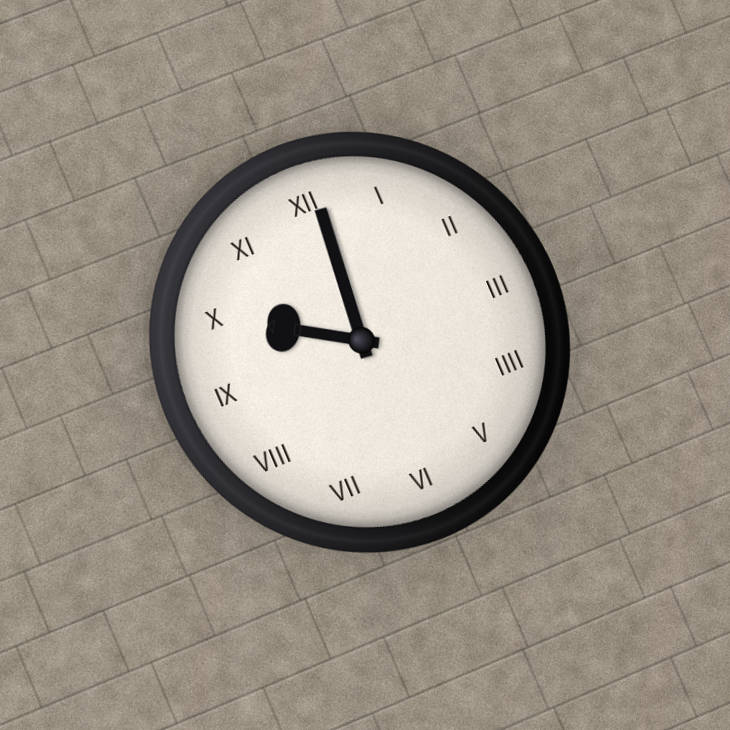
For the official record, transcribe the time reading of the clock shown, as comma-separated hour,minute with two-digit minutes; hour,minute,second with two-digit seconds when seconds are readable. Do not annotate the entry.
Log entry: 10,01
